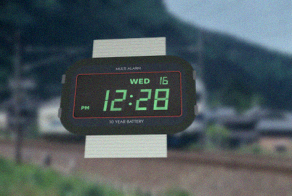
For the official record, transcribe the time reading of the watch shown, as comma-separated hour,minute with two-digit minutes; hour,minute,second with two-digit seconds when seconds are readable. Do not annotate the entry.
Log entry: 12,28
